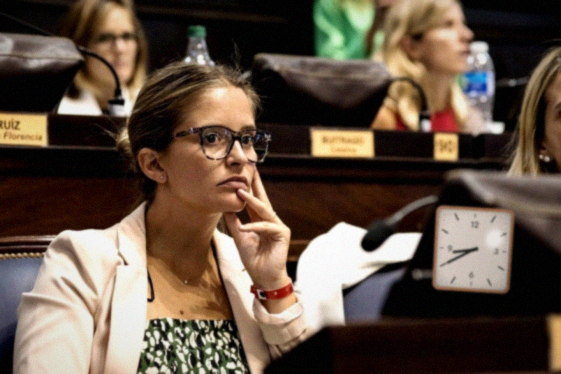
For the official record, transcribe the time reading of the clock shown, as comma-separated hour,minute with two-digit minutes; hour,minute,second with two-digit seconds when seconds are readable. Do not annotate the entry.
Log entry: 8,40
